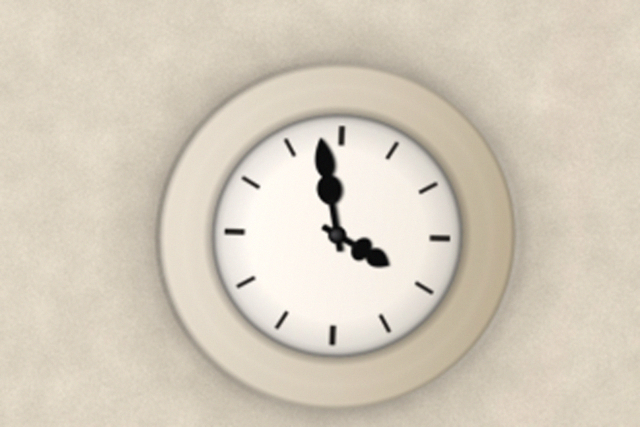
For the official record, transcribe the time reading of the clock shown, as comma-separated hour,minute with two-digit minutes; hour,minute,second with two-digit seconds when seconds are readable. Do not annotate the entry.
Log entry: 3,58
